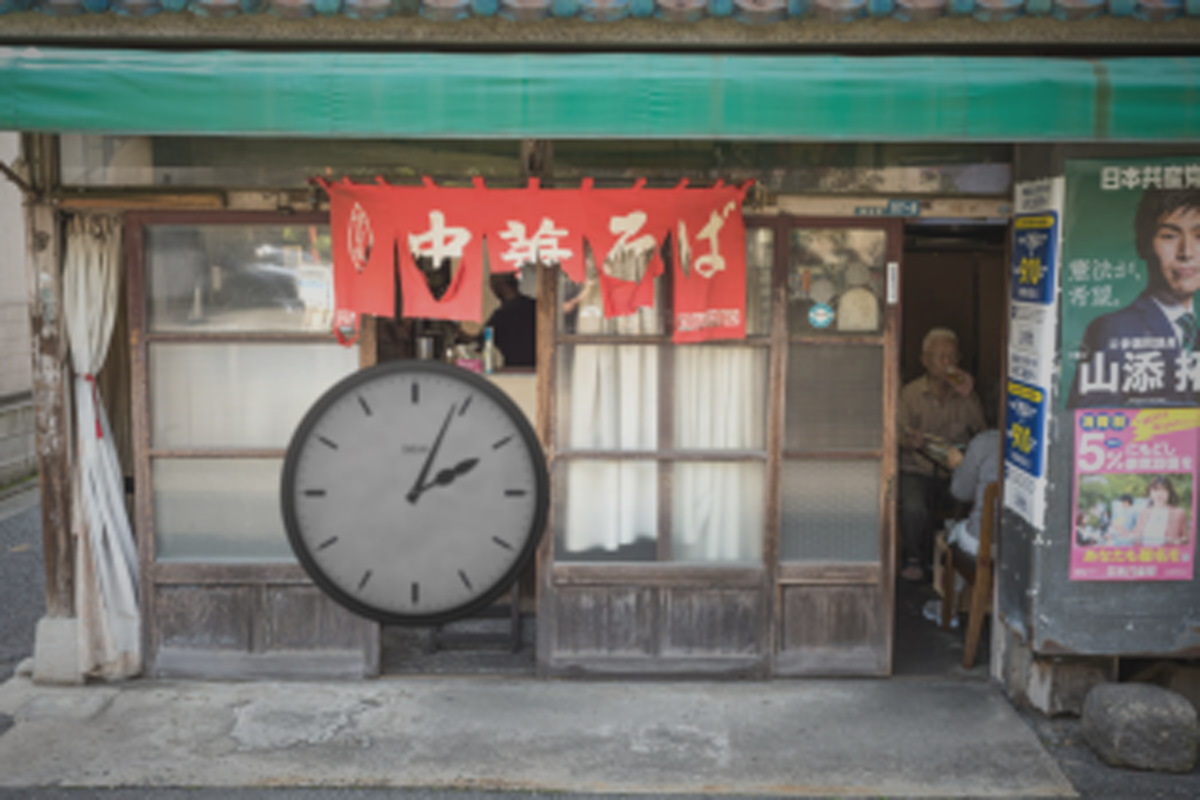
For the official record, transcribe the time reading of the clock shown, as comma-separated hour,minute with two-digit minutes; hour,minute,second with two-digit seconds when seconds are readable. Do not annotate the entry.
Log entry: 2,04
